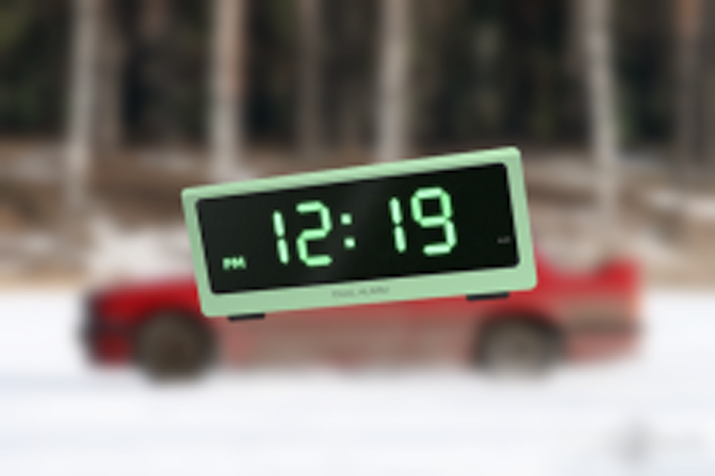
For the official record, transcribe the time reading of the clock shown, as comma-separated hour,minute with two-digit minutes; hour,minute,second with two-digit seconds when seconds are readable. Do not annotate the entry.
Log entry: 12,19
